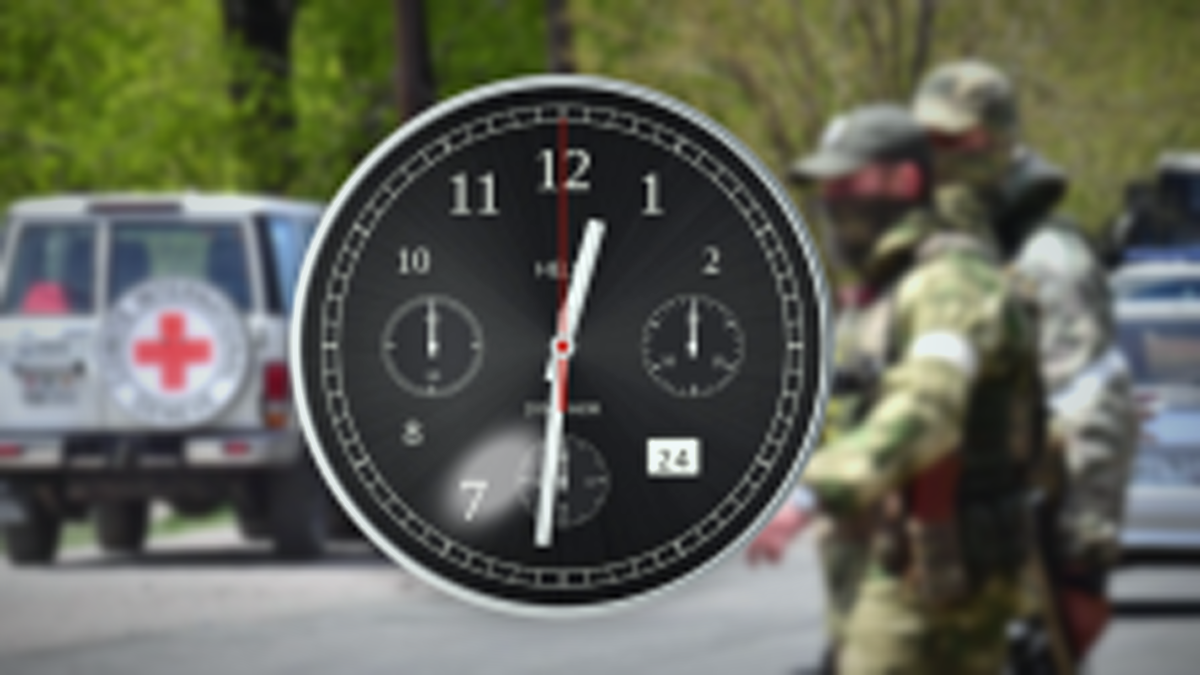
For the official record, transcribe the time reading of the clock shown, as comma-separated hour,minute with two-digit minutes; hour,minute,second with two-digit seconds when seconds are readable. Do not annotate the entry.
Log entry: 12,31
